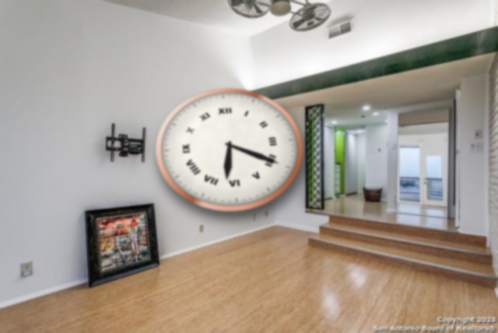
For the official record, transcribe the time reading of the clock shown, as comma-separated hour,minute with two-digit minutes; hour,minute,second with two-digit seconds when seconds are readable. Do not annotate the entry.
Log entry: 6,20
